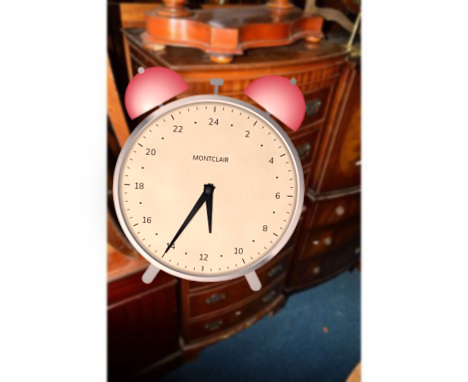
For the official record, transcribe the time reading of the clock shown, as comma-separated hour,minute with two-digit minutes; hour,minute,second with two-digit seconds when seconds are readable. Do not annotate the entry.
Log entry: 11,35
